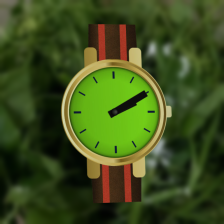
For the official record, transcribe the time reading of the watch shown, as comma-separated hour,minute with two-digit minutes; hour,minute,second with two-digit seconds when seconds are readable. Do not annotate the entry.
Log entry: 2,10
